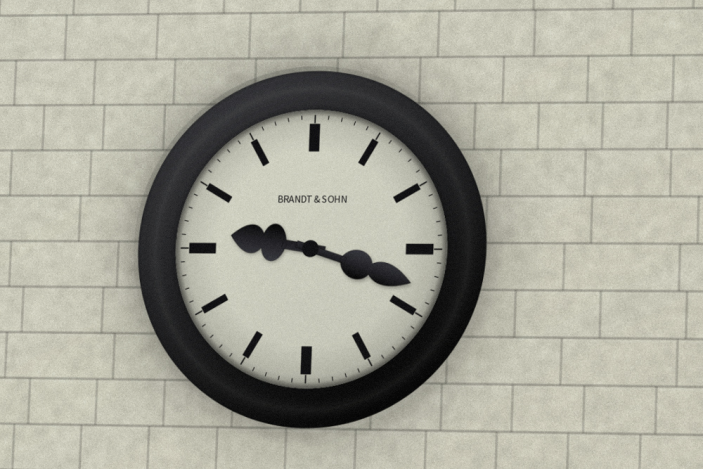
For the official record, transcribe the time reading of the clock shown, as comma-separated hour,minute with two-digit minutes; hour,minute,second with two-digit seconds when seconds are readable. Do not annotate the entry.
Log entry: 9,18
